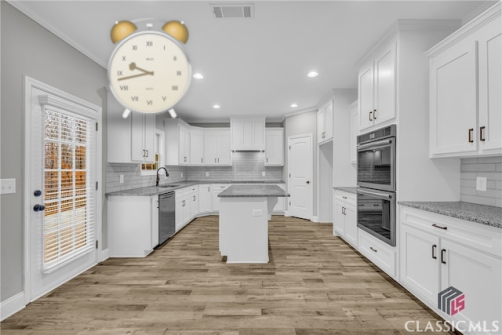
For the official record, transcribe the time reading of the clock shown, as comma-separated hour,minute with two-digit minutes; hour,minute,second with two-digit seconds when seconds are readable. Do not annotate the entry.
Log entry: 9,43
